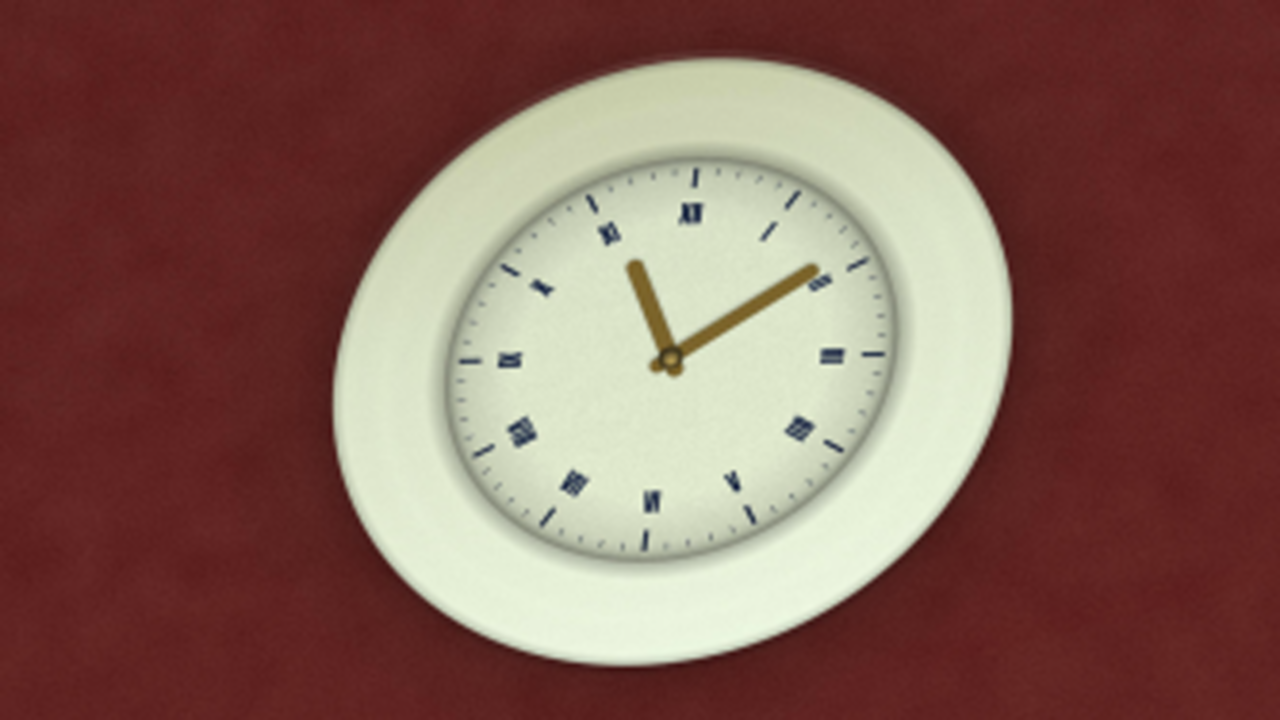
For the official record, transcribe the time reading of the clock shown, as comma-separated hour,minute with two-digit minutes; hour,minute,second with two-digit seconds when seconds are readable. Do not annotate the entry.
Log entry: 11,09
